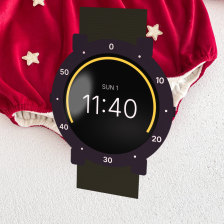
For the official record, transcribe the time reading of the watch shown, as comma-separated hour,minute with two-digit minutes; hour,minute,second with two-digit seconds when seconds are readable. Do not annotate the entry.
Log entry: 11,40
